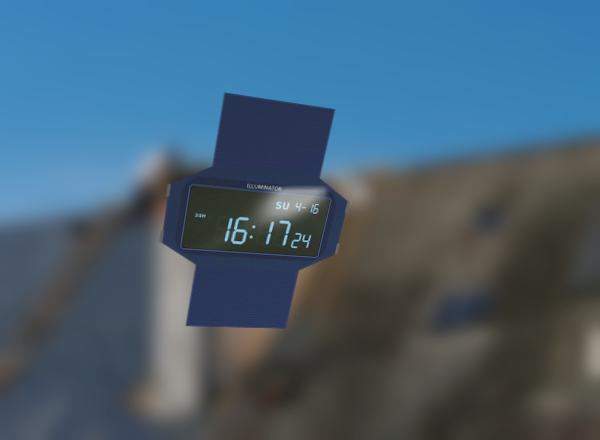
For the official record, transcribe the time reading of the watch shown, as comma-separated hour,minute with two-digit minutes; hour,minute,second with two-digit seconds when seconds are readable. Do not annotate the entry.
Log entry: 16,17,24
